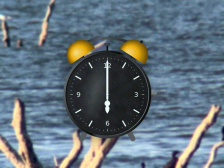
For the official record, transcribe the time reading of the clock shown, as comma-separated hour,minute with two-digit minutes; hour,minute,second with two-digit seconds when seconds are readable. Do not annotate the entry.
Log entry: 6,00
